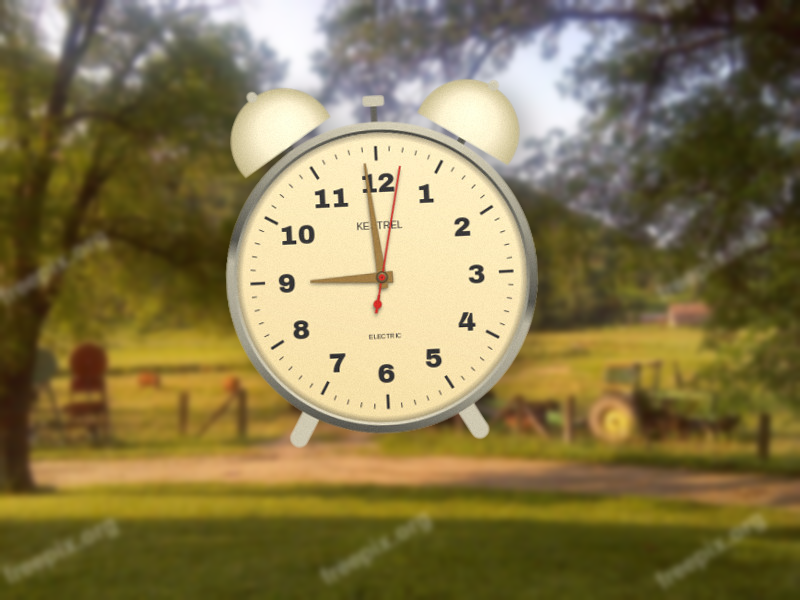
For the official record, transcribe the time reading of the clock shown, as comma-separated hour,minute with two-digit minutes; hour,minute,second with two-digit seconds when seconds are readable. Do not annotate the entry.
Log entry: 8,59,02
